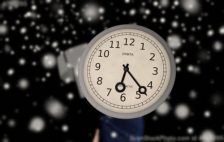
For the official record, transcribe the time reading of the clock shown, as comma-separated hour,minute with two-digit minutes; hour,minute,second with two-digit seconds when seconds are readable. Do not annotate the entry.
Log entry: 6,23
